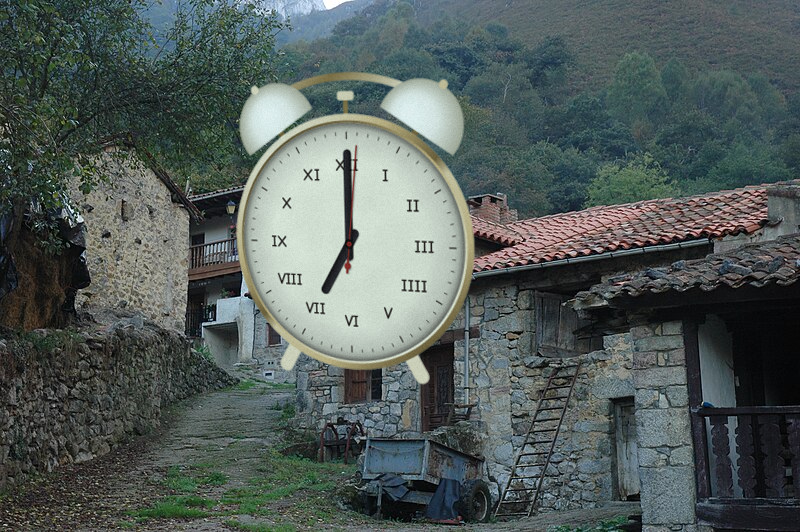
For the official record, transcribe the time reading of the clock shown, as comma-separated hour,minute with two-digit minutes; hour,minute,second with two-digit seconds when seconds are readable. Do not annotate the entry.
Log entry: 7,00,01
